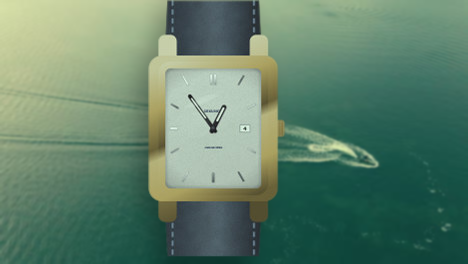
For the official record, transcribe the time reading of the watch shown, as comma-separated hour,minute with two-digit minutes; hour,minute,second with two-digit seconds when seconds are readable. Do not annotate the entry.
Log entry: 12,54
